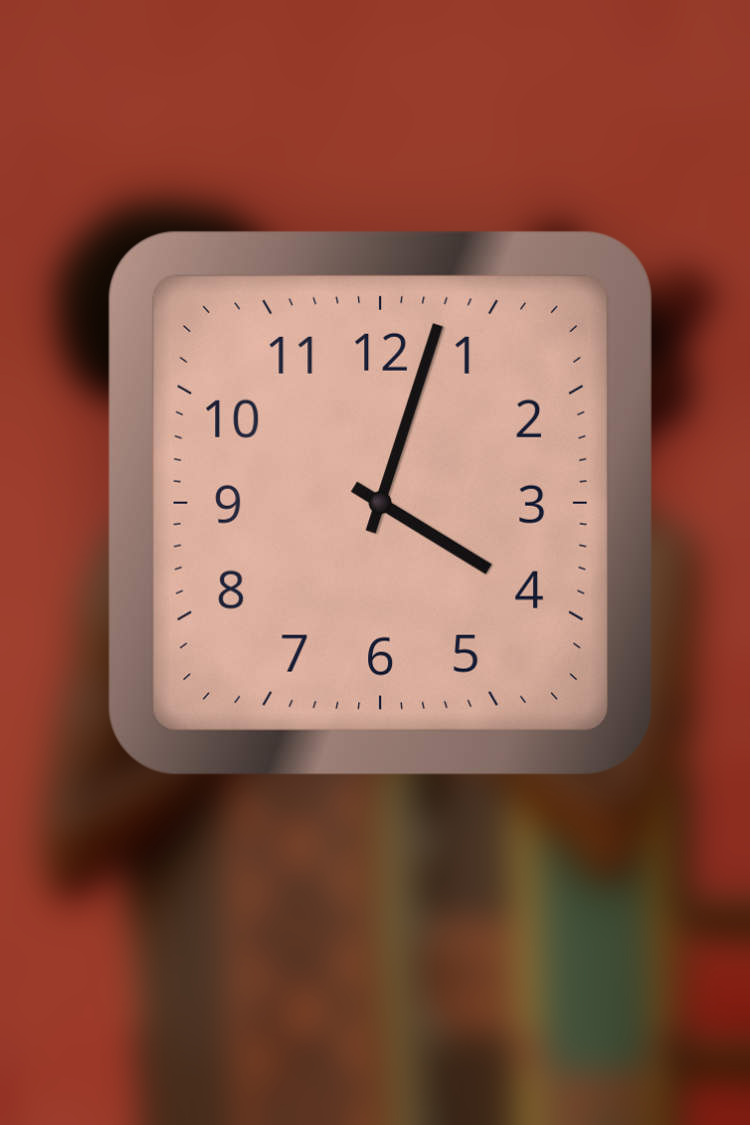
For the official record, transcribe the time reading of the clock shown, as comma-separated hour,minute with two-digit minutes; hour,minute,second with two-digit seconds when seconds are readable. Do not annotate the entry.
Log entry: 4,03
